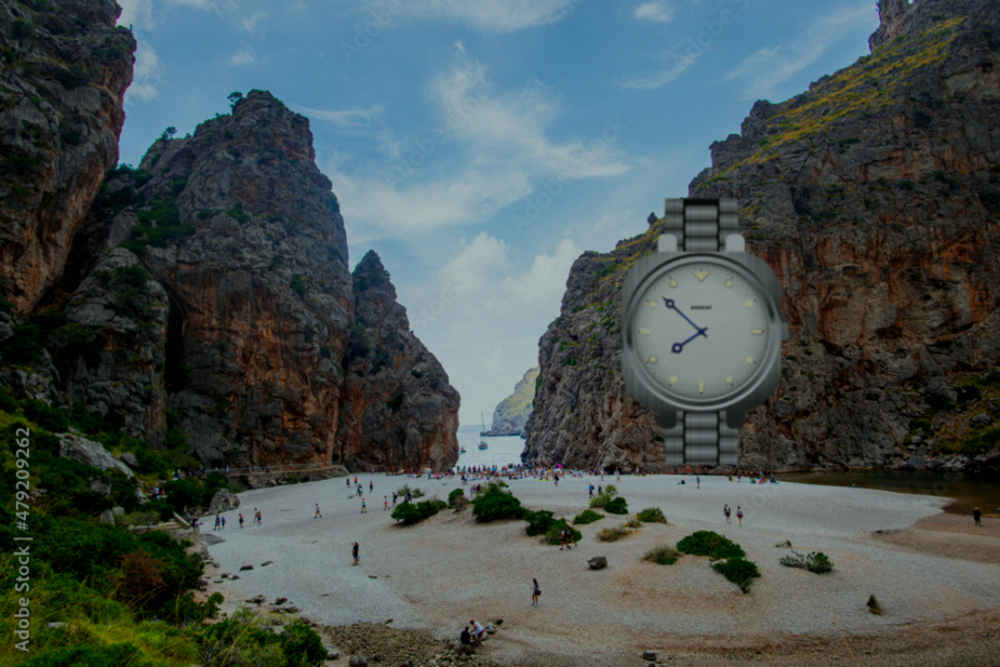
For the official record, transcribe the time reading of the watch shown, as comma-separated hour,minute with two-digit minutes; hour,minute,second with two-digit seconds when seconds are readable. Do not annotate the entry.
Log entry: 7,52
